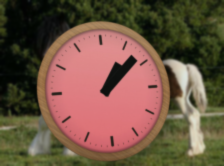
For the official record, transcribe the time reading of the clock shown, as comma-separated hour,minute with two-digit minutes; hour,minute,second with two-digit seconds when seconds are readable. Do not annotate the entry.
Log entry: 1,08
